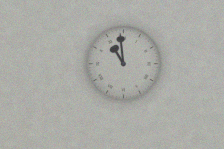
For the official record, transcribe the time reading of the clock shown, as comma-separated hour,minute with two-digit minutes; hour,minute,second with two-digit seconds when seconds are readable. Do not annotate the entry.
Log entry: 10,59
